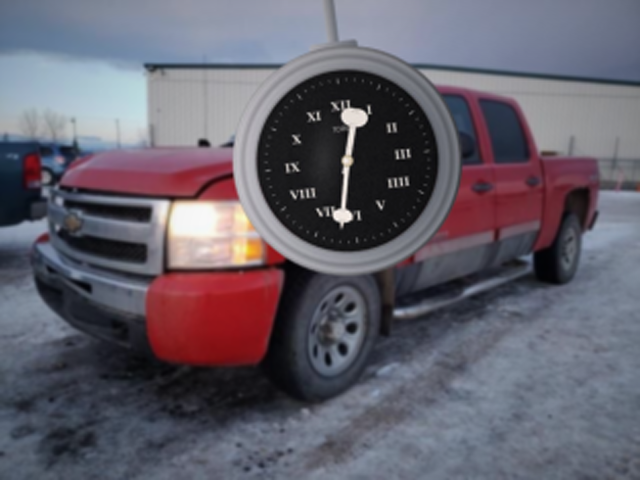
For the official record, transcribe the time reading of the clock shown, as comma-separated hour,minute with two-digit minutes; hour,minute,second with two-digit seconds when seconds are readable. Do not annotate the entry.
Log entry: 12,32
